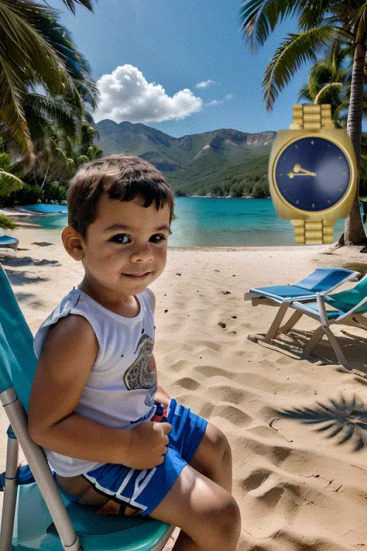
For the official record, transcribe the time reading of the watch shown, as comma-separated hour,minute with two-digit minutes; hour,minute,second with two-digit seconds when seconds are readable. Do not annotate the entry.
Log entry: 9,45
